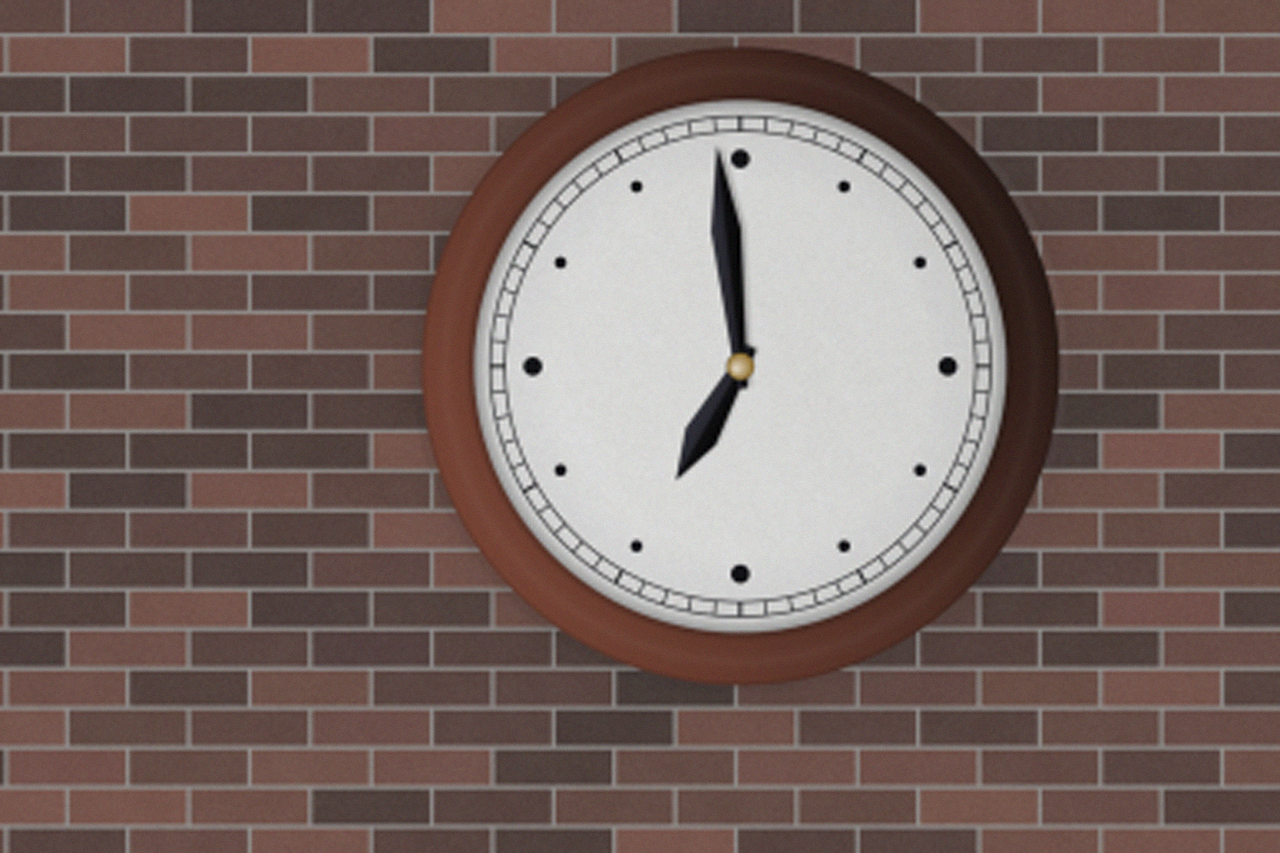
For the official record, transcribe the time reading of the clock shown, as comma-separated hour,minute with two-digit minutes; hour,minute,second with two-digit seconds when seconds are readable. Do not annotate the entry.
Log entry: 6,59
